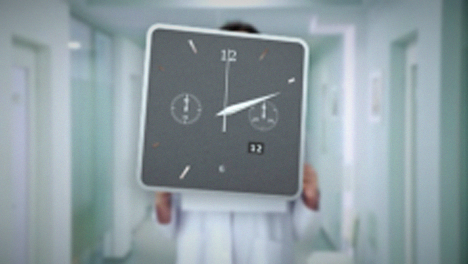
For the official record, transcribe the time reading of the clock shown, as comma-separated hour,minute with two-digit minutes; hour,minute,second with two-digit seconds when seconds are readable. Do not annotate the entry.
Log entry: 2,11
